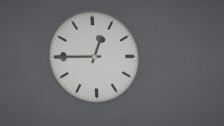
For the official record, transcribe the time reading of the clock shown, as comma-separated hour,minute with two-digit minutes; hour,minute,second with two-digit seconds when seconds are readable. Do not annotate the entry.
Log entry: 12,45
